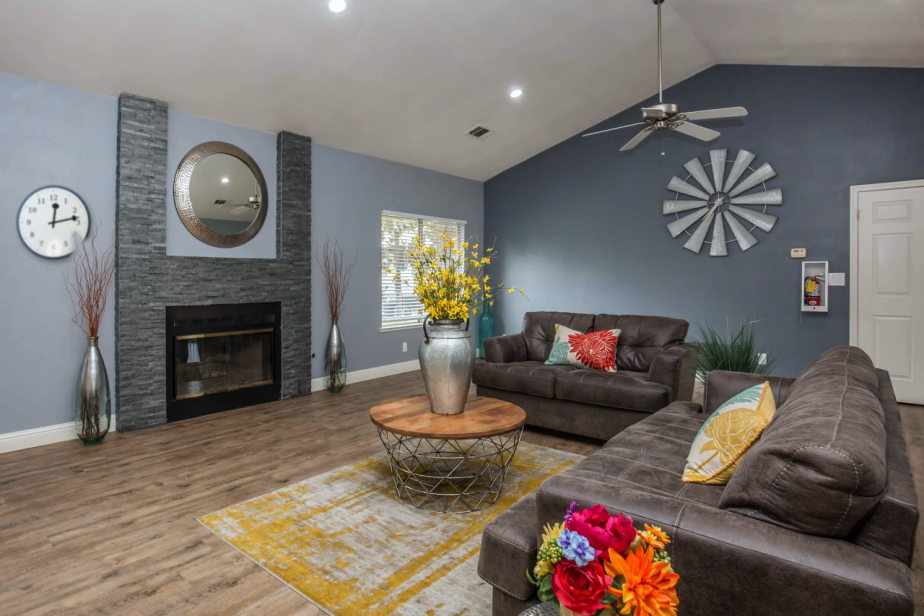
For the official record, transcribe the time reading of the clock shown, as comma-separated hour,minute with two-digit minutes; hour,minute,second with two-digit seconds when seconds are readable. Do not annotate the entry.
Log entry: 12,13
